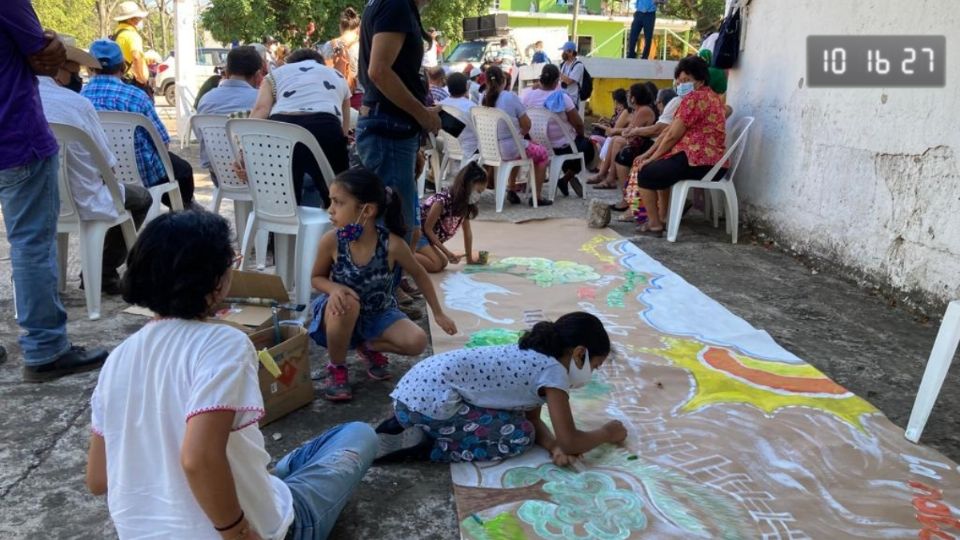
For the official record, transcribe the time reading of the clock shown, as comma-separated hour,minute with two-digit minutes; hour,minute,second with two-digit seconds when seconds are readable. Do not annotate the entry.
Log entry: 10,16,27
